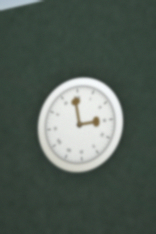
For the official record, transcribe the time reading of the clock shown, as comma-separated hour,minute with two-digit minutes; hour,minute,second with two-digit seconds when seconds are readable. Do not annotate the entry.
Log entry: 2,59
